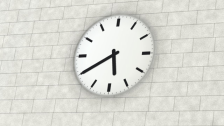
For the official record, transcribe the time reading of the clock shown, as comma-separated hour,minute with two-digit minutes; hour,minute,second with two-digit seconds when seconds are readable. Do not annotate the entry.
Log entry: 5,40
